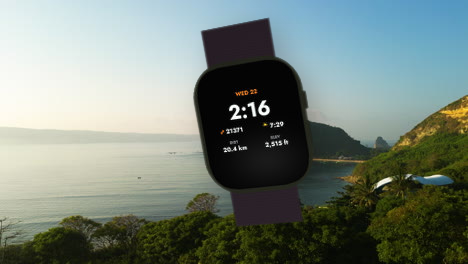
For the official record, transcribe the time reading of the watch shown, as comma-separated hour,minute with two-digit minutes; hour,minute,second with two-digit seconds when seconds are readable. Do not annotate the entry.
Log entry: 2,16
